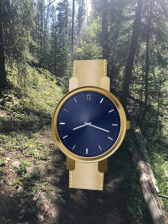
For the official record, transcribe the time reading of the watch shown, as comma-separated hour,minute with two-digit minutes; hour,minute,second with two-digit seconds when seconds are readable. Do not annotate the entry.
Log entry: 8,18
